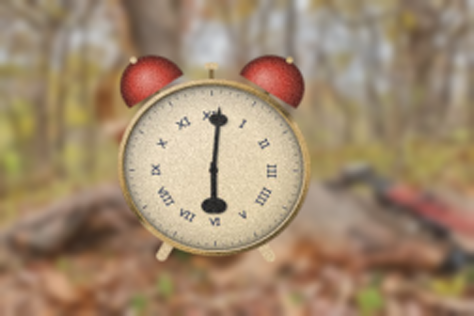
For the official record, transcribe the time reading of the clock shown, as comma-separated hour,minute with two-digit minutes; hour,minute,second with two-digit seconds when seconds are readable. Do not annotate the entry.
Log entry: 6,01
